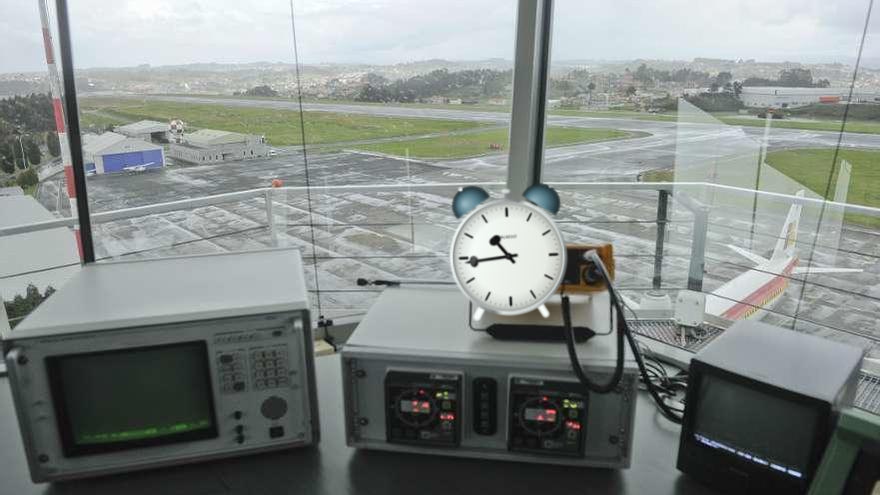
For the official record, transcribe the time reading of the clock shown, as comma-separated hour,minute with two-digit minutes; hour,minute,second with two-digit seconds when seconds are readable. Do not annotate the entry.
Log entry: 10,44
